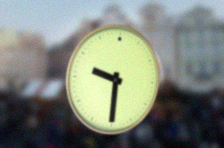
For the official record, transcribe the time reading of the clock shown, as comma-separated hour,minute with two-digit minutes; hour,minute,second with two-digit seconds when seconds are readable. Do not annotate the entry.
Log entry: 9,30
